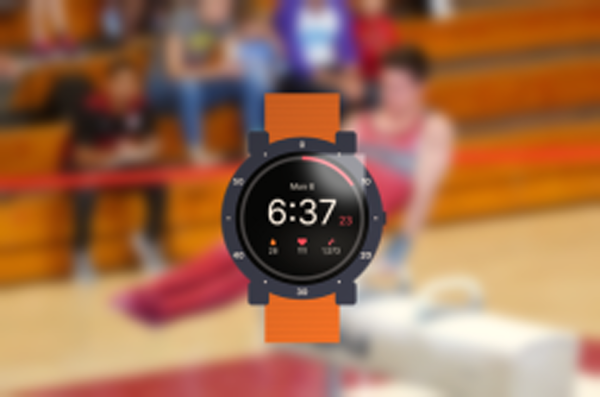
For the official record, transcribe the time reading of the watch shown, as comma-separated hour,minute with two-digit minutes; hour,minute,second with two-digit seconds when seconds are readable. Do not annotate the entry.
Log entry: 6,37
